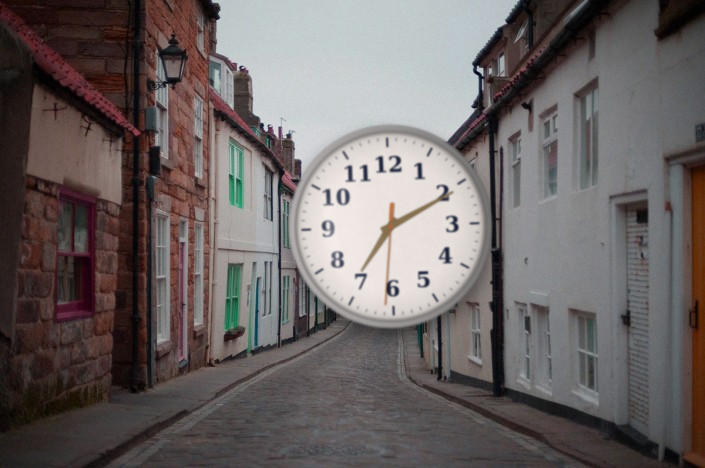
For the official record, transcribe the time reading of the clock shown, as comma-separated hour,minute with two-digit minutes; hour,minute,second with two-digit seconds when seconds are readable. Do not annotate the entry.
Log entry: 7,10,31
